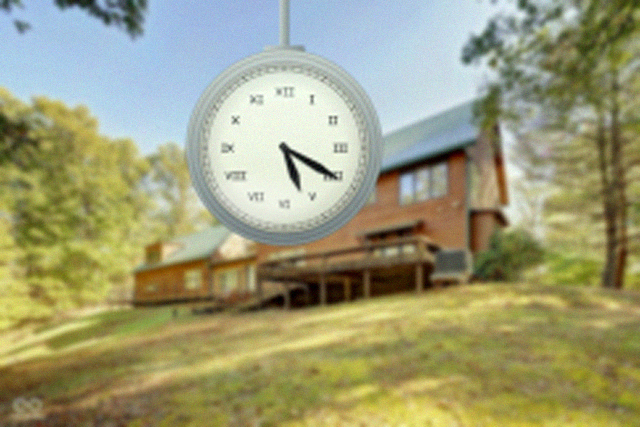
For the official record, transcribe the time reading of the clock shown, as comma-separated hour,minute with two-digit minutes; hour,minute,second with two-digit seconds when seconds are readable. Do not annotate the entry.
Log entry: 5,20
